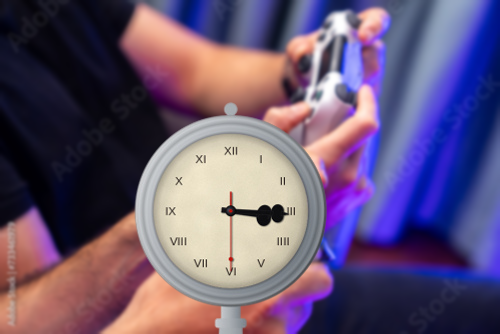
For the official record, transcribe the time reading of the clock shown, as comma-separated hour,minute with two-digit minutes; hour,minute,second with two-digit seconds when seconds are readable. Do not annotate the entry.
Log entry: 3,15,30
